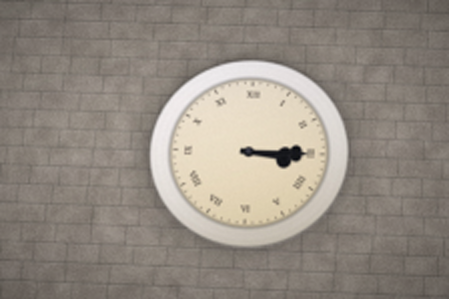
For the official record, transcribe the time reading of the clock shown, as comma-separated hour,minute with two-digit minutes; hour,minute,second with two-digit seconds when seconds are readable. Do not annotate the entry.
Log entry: 3,15
